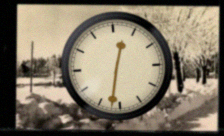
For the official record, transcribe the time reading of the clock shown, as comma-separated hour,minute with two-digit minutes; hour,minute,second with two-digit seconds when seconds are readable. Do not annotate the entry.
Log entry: 12,32
